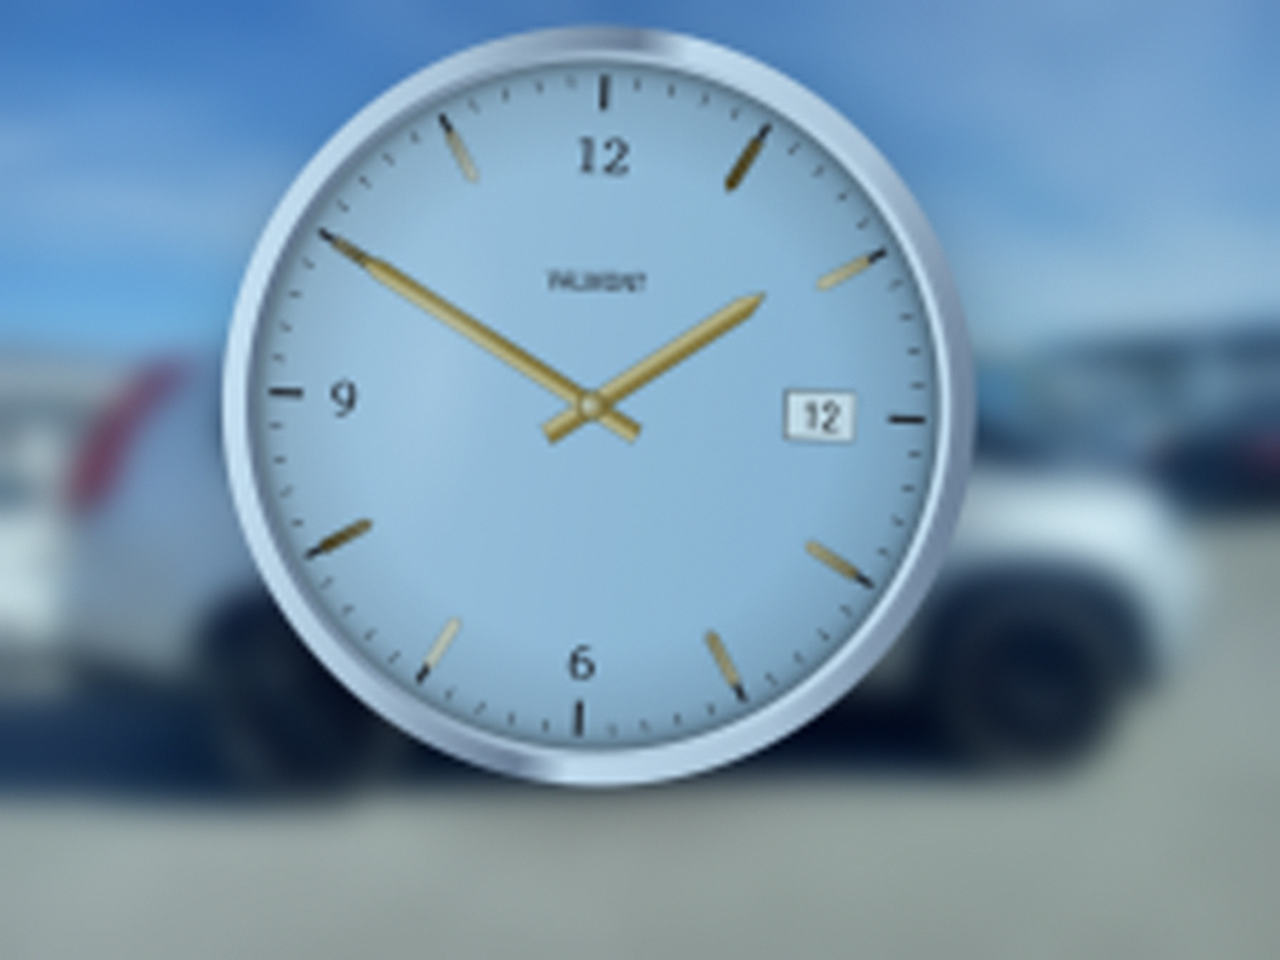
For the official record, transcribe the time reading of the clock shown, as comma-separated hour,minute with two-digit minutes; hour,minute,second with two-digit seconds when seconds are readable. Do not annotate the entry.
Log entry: 1,50
